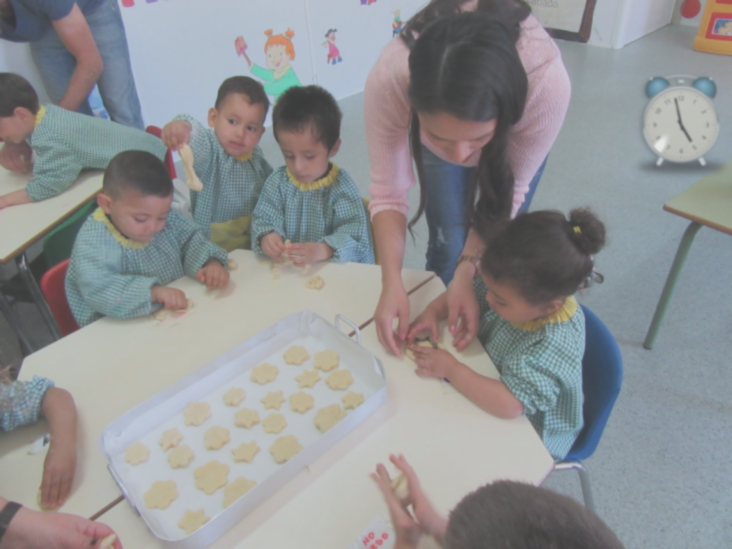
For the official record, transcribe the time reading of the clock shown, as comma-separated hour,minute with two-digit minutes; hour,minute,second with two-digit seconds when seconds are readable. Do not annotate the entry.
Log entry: 4,58
